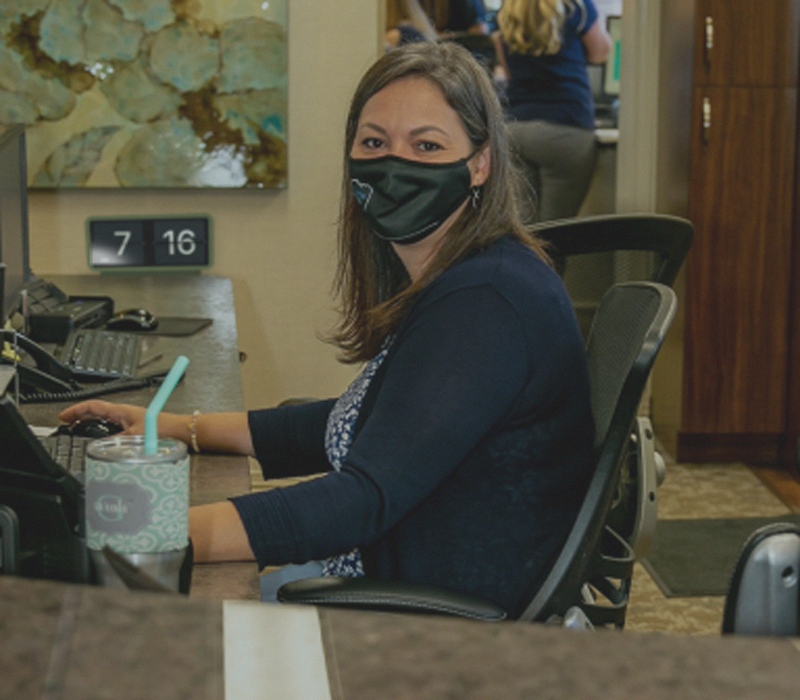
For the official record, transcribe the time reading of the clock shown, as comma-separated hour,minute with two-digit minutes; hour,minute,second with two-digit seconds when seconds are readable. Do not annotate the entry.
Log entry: 7,16
